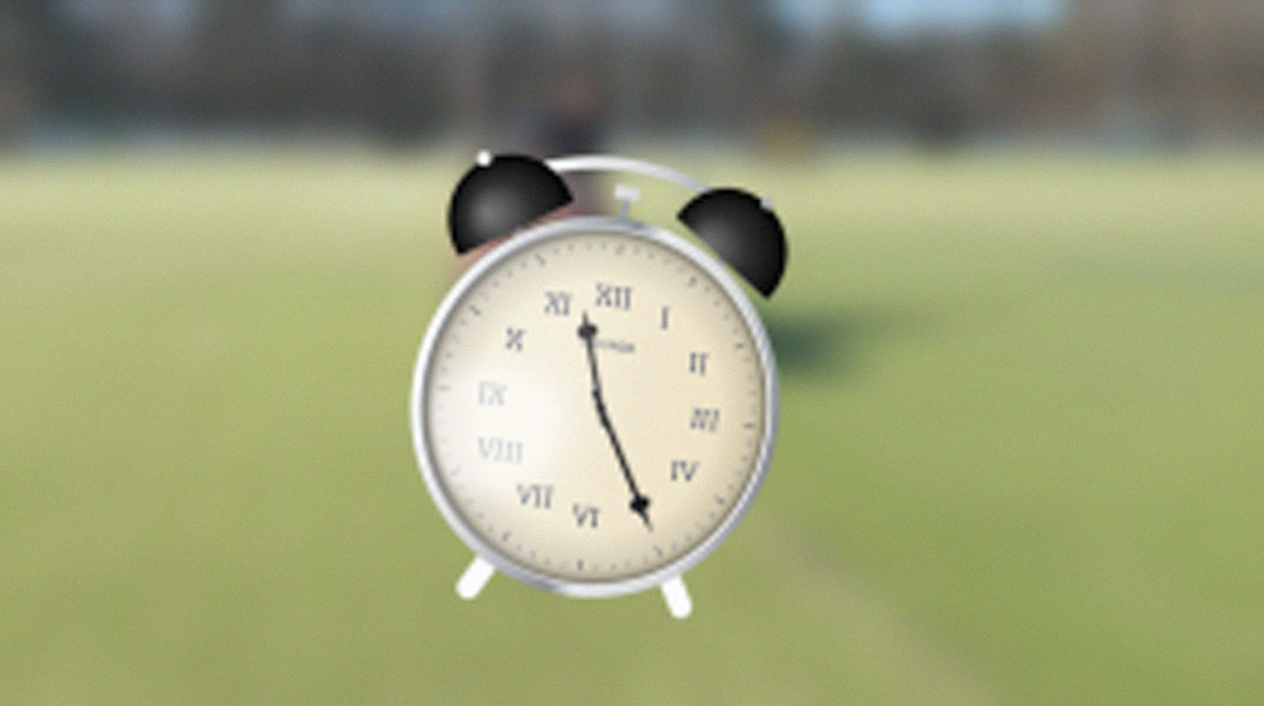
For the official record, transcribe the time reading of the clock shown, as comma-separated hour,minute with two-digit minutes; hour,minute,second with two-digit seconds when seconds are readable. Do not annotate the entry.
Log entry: 11,25
